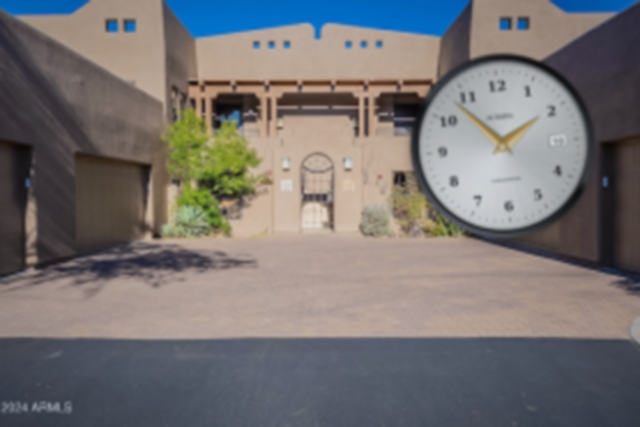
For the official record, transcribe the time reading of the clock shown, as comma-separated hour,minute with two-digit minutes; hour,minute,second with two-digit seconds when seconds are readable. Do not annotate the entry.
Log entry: 1,53
